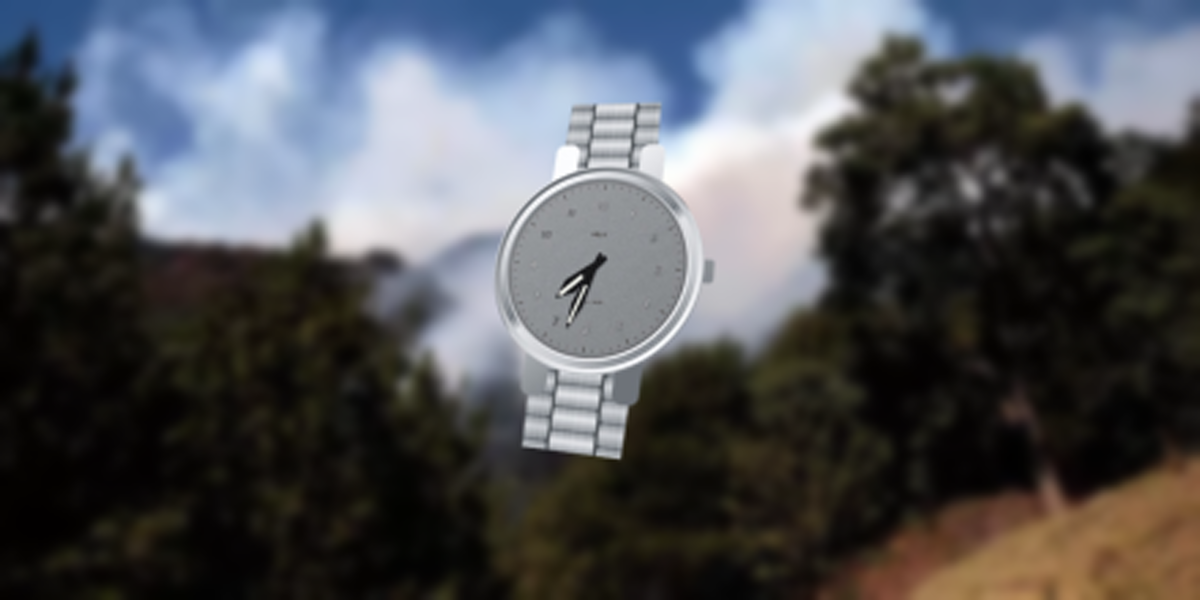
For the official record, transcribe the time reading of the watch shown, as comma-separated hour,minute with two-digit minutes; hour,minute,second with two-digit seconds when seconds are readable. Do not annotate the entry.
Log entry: 7,33
